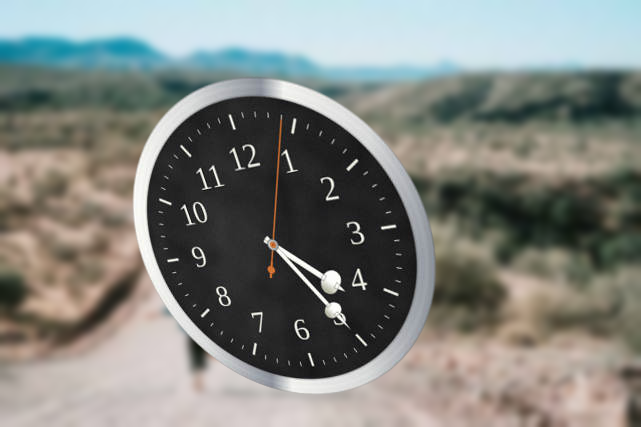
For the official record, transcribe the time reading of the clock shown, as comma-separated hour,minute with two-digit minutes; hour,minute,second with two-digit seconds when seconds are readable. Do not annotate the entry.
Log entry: 4,25,04
